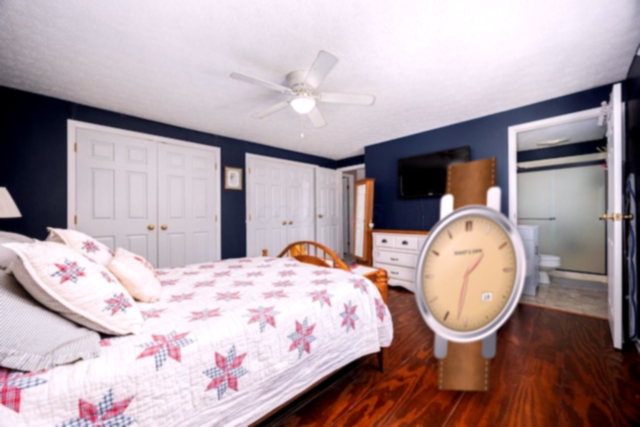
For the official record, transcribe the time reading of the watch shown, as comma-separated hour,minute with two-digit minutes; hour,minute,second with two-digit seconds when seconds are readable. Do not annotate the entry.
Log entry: 1,32
